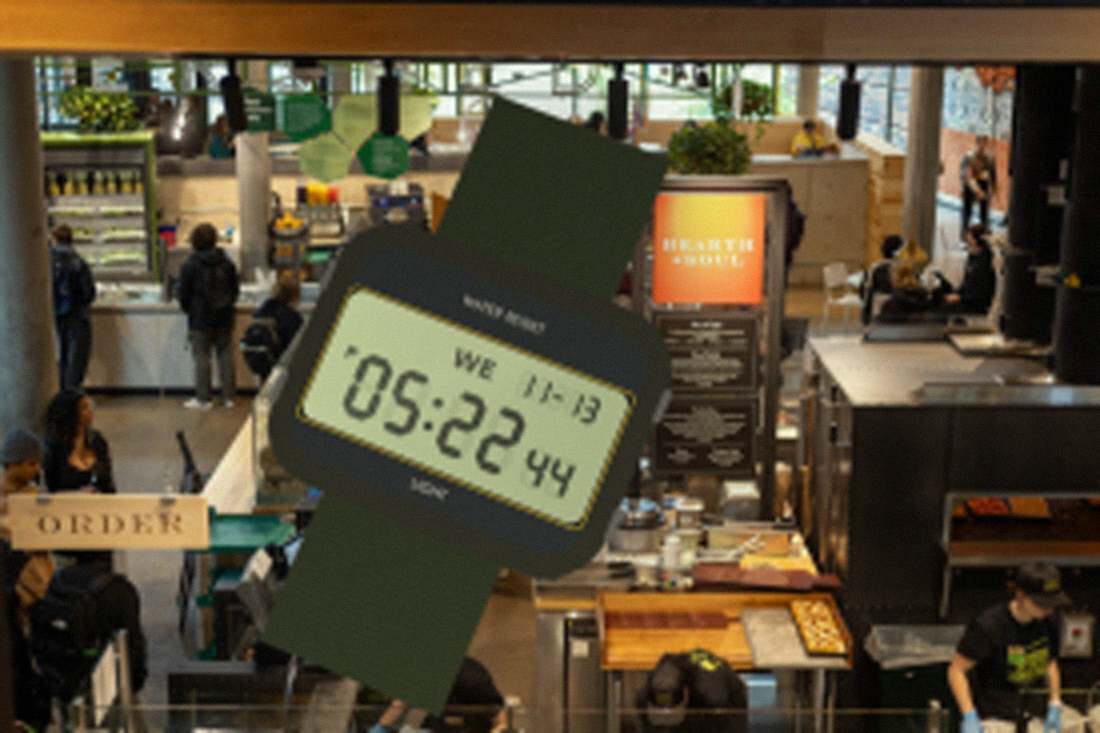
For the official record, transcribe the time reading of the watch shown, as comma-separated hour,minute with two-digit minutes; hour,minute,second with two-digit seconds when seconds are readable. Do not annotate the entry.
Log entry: 5,22,44
